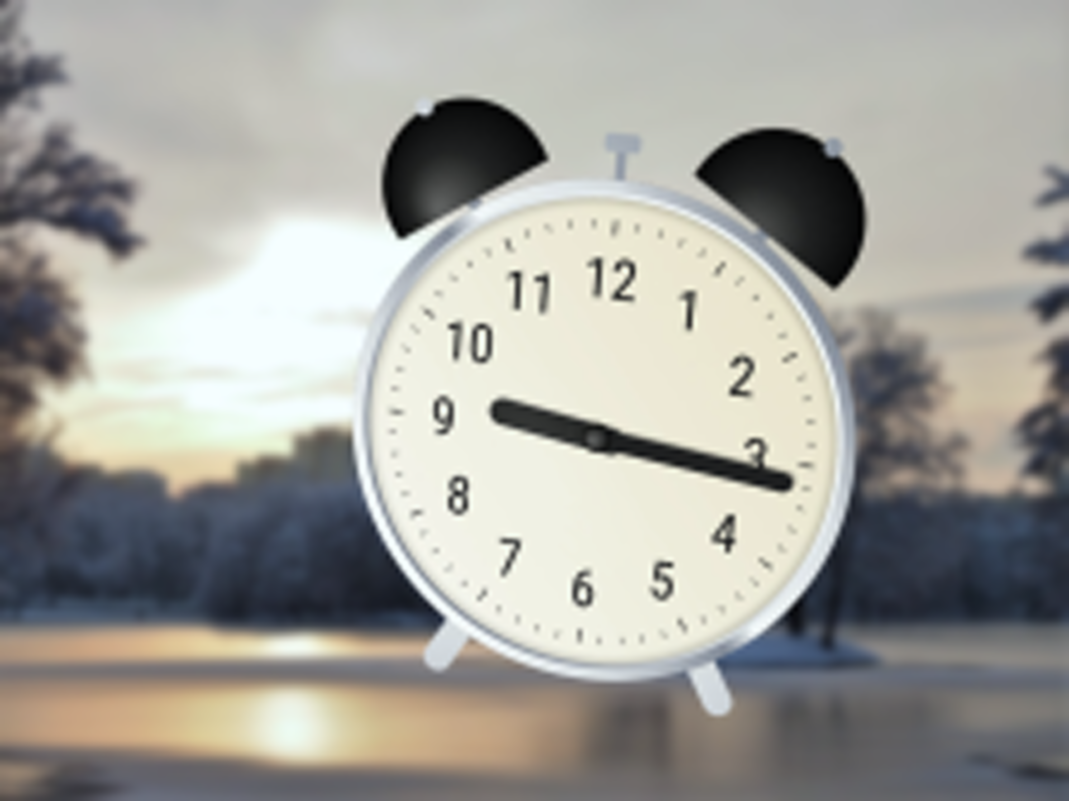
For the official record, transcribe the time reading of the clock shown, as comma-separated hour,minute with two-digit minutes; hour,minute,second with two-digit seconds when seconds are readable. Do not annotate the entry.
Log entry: 9,16
